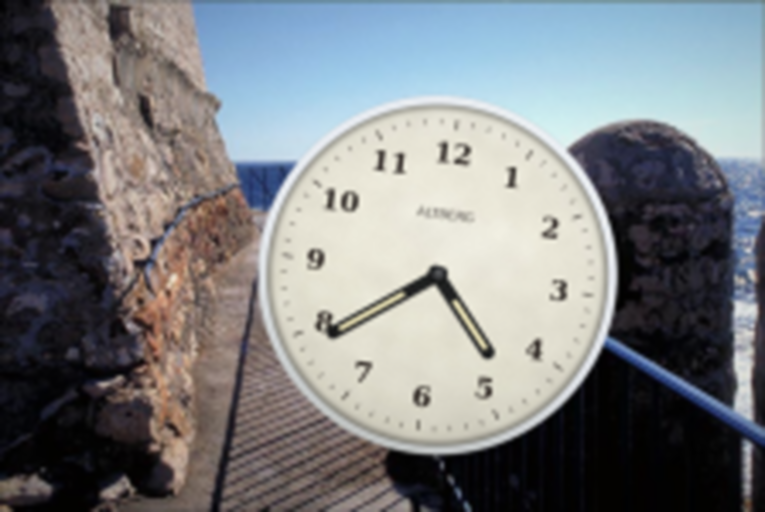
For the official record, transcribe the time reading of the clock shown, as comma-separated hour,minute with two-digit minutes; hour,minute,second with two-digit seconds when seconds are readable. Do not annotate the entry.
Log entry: 4,39
